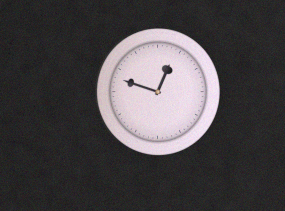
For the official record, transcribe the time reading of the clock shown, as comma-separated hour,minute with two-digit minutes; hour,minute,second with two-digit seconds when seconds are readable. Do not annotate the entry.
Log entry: 12,48
